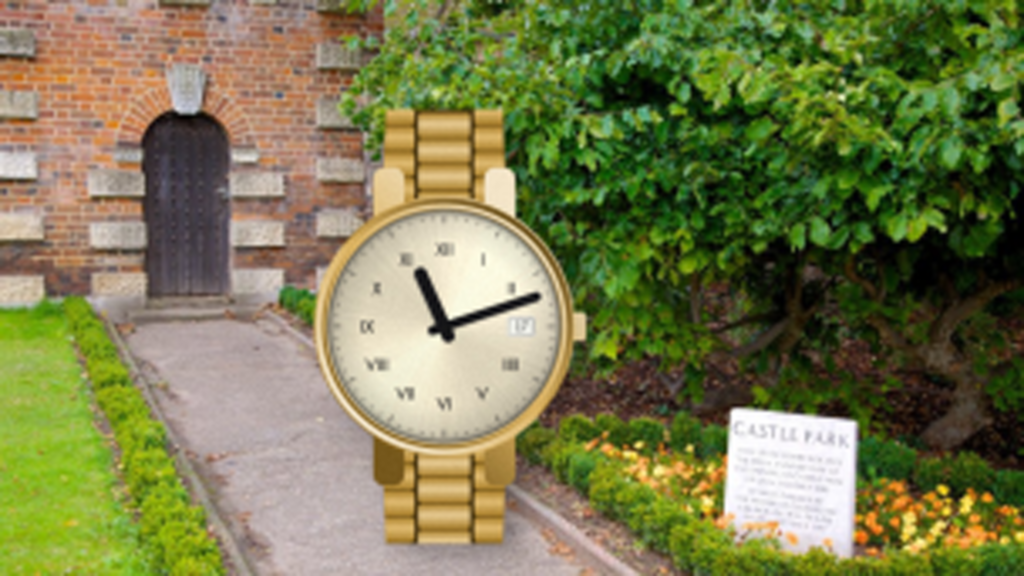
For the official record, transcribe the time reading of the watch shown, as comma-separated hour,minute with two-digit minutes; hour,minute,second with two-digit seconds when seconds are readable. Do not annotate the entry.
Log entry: 11,12
